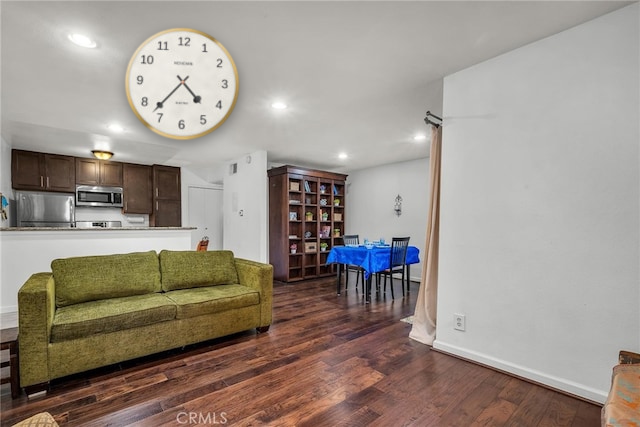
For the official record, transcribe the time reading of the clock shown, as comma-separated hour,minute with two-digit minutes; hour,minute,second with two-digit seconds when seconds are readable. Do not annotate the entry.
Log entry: 4,37
